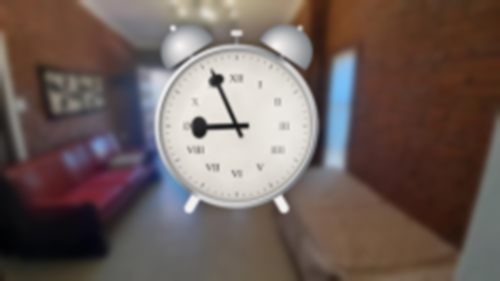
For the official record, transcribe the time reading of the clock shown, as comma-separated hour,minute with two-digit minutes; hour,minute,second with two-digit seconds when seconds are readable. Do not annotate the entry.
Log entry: 8,56
